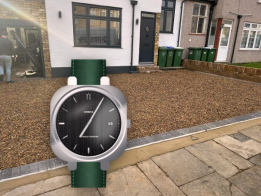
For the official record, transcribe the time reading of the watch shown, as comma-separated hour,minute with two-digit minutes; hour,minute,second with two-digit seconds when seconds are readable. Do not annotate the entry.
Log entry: 7,05
